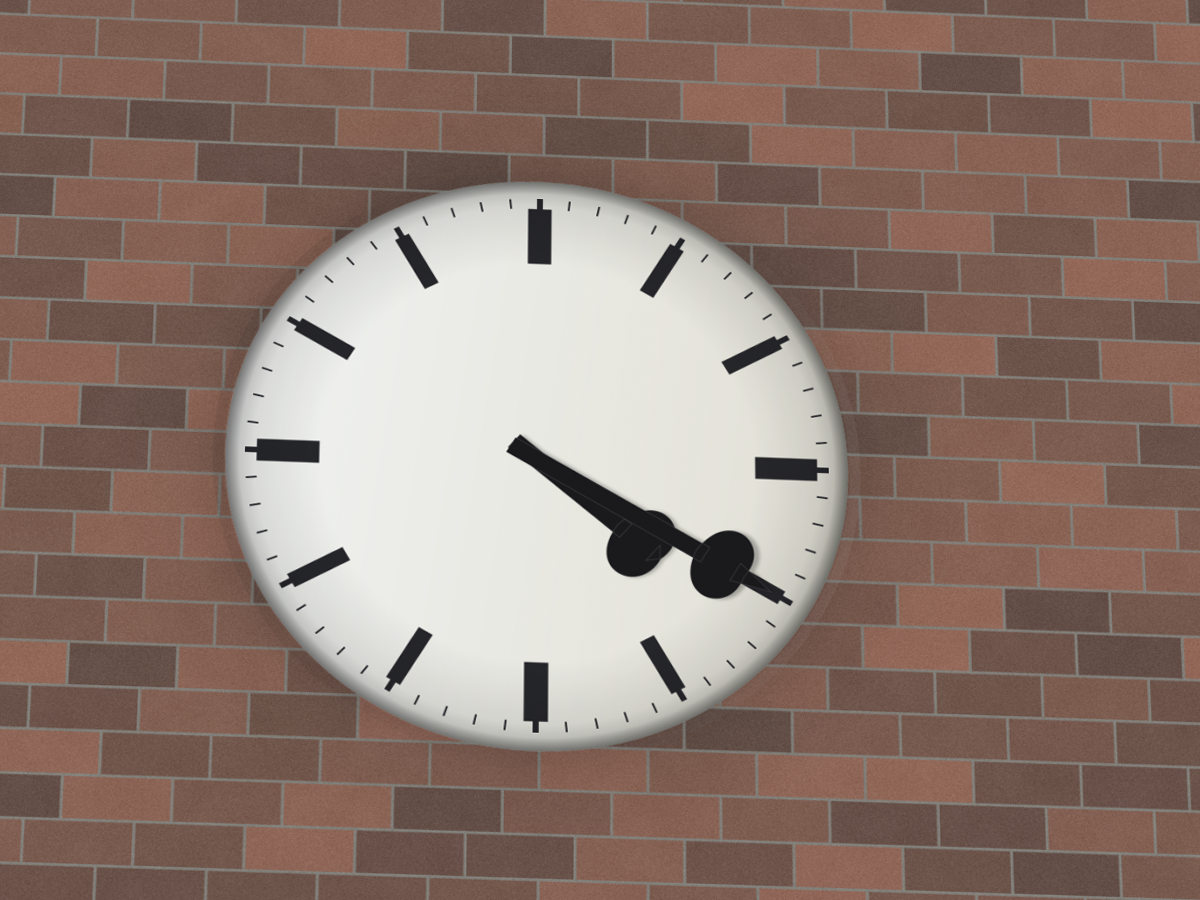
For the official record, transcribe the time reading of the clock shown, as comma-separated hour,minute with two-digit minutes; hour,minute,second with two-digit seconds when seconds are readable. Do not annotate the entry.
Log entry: 4,20
